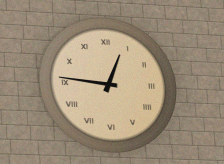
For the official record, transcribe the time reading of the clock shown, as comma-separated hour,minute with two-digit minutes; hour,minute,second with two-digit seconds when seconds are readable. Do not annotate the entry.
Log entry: 12,46
